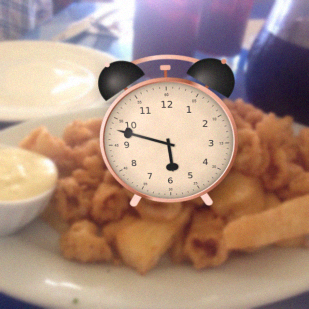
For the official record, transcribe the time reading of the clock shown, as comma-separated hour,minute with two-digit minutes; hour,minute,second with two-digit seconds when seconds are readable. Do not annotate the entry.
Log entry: 5,48
